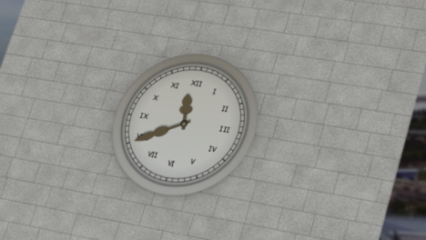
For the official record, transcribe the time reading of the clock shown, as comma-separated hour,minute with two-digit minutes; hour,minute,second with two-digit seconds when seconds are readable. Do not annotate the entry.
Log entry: 11,40
